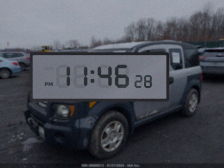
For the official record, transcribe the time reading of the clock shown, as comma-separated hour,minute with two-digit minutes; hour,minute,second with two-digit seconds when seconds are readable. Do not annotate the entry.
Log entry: 11,46,28
